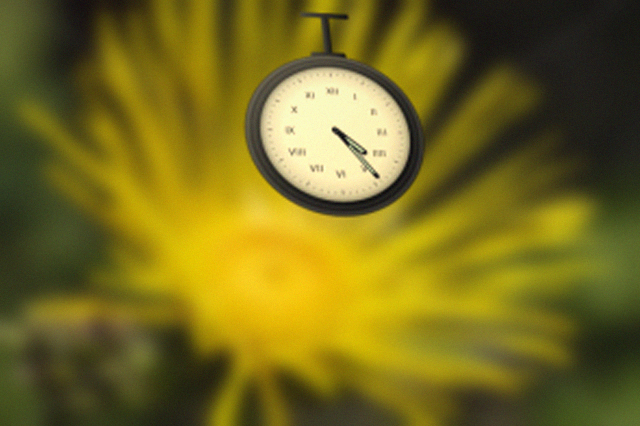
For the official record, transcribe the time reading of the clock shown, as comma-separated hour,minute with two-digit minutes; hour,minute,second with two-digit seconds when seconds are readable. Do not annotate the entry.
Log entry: 4,24
